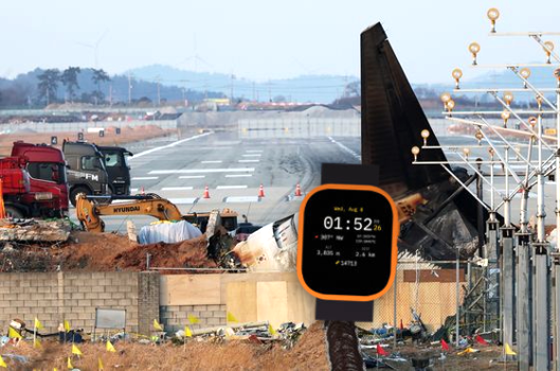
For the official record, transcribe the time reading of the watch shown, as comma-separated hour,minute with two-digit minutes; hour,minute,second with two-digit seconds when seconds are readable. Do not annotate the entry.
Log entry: 1,52
